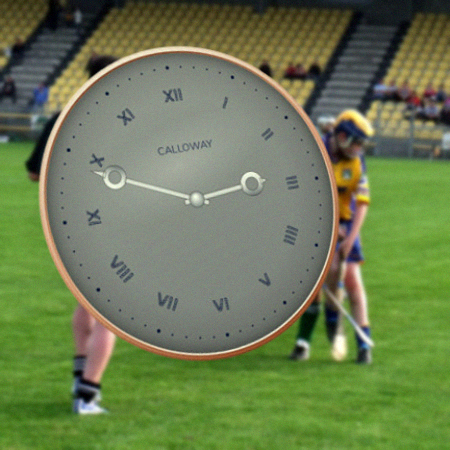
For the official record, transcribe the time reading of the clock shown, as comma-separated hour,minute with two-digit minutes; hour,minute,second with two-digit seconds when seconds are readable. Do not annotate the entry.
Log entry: 2,49
